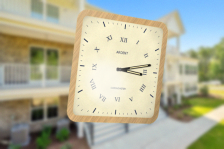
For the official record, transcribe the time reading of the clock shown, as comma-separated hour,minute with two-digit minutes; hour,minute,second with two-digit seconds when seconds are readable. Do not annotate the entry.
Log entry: 3,13
